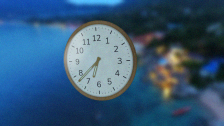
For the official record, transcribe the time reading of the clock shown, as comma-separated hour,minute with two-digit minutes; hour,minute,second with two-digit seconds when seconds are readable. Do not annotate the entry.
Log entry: 6,38
